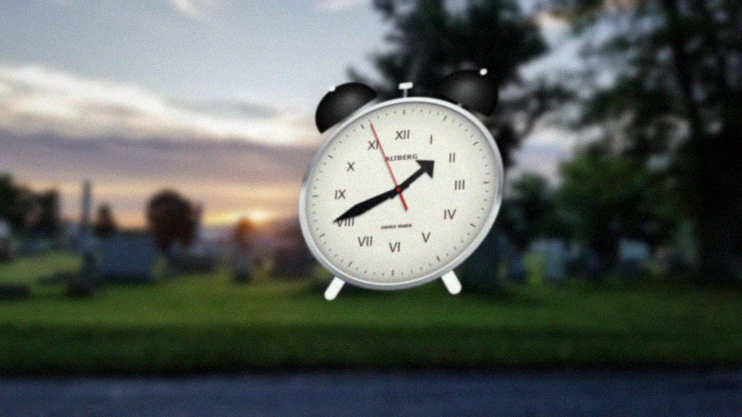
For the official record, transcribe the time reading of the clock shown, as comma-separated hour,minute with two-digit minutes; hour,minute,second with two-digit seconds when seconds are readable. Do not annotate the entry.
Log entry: 1,40,56
